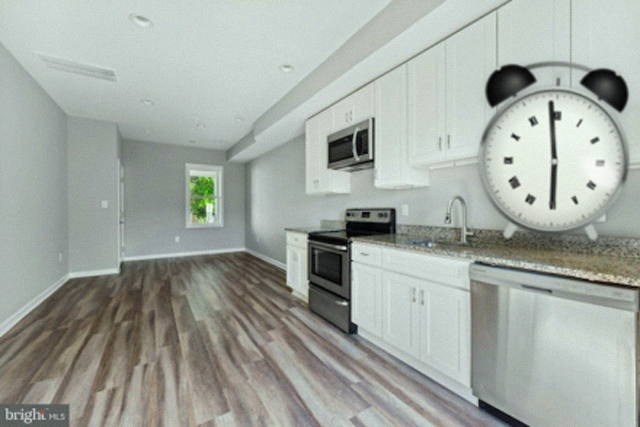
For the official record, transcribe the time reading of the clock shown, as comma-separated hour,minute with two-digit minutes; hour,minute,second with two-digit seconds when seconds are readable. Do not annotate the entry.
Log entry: 5,59
